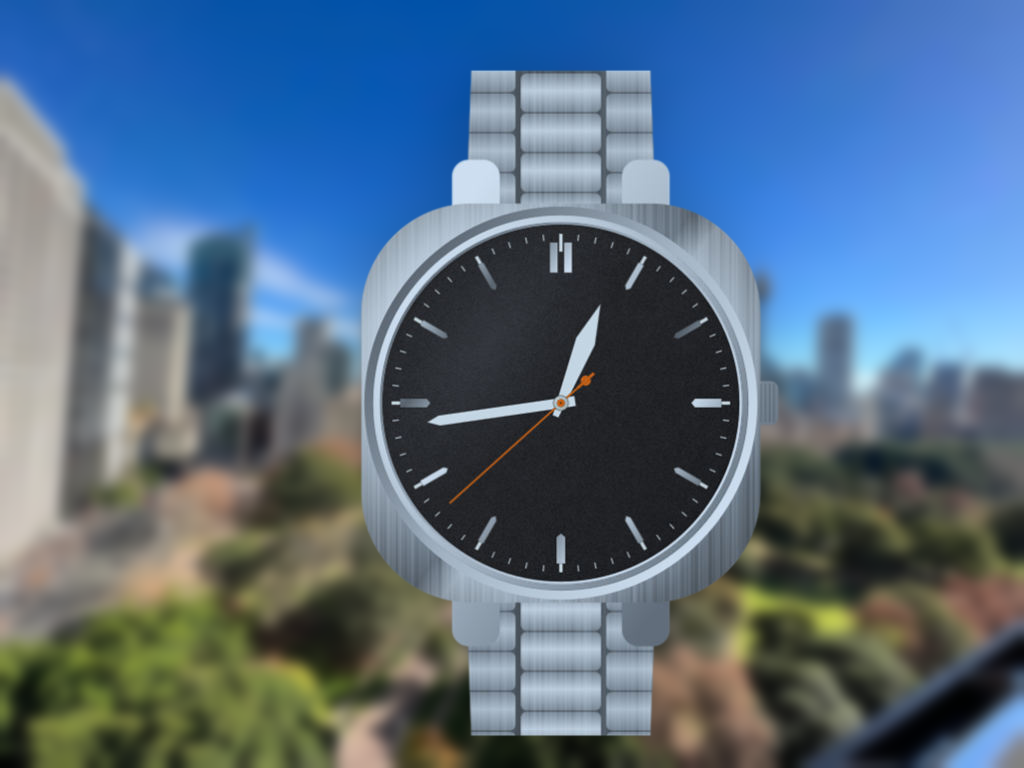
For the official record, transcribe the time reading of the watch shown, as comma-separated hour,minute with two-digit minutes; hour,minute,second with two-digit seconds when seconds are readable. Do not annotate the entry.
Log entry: 12,43,38
